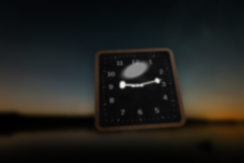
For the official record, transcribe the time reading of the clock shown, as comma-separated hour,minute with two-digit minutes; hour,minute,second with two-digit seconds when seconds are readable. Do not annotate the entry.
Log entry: 9,13
